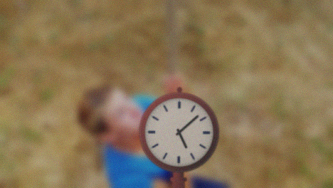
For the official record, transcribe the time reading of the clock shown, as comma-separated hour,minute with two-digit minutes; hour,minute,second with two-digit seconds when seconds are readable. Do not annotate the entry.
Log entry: 5,08
